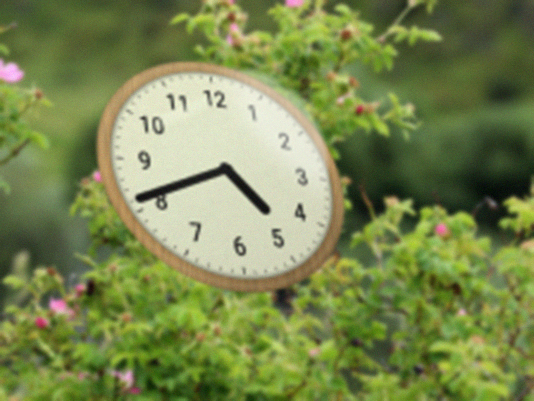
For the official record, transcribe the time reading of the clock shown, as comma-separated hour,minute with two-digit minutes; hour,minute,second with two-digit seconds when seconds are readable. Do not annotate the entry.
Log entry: 4,41
